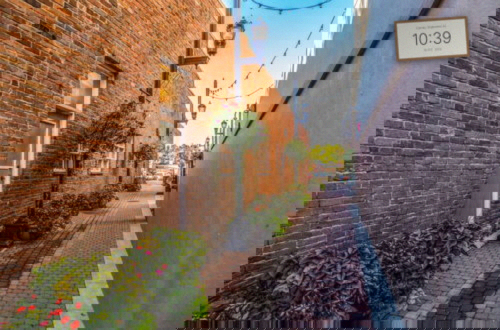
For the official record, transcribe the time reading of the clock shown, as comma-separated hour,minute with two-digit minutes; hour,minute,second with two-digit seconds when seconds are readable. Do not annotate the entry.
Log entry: 10,39
